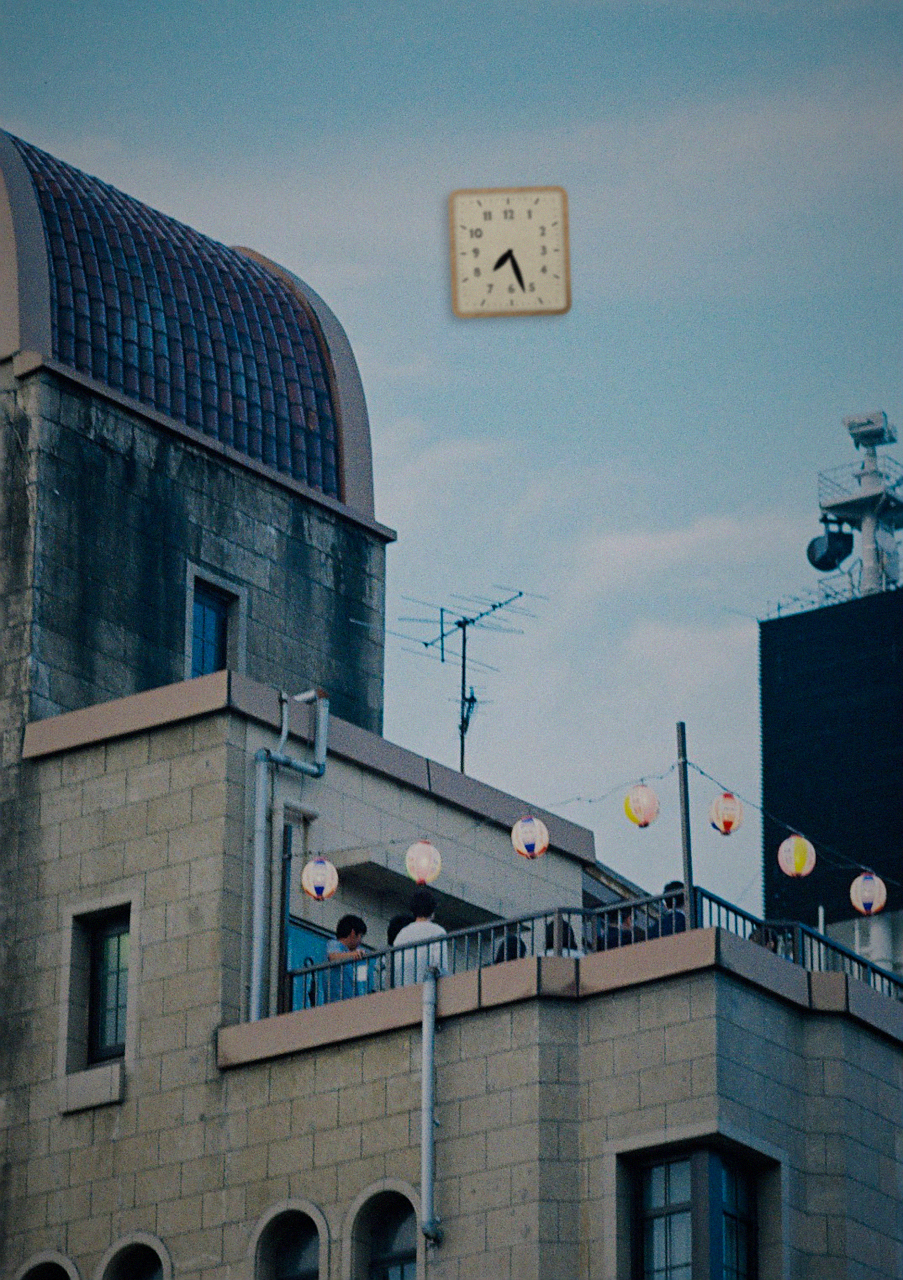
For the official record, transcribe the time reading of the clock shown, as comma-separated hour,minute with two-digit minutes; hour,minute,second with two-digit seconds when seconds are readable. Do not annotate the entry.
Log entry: 7,27
